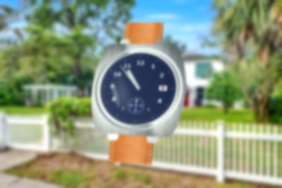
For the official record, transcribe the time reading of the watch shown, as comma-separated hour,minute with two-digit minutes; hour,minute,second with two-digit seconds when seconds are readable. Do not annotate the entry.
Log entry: 10,53
